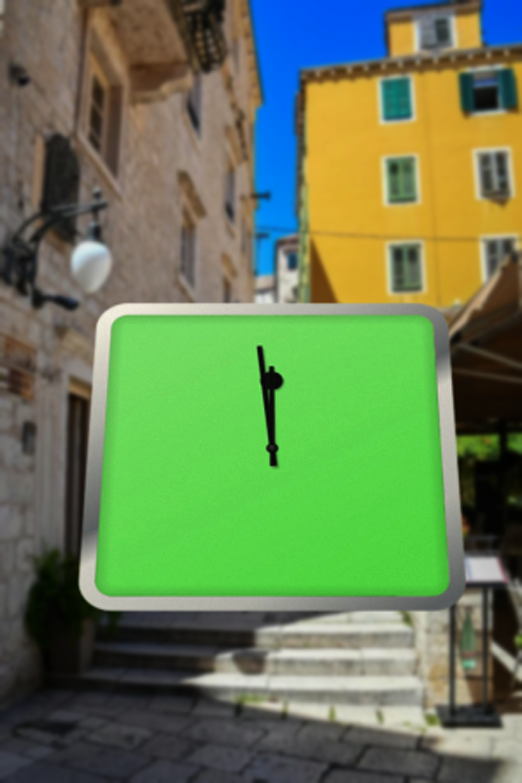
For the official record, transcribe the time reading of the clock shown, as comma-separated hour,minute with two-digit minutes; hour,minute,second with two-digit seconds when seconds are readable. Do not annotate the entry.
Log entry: 11,59
